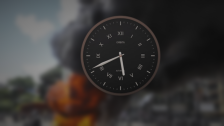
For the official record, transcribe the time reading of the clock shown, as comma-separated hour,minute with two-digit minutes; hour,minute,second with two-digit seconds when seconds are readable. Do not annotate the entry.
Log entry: 5,41
